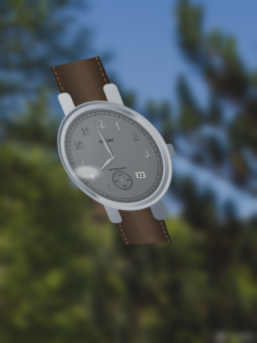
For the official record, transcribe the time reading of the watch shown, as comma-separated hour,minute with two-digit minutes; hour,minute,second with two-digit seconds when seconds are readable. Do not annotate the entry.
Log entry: 7,59
